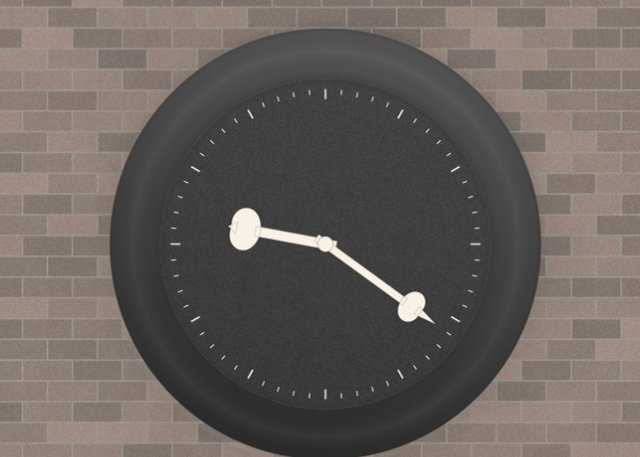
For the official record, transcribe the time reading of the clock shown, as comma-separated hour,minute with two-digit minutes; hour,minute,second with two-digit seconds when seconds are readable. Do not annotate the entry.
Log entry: 9,21
